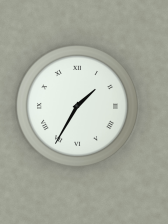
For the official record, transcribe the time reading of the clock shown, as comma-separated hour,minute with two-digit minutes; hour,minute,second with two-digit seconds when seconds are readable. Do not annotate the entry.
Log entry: 1,35
